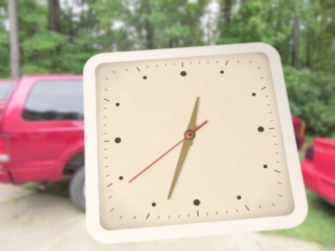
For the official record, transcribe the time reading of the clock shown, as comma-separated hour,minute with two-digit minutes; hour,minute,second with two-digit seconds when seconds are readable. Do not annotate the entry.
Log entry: 12,33,39
